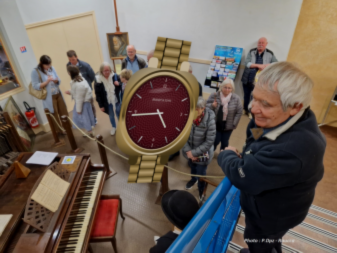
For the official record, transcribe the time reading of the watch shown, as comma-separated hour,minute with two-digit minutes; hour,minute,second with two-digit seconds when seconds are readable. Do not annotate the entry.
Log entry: 4,44
